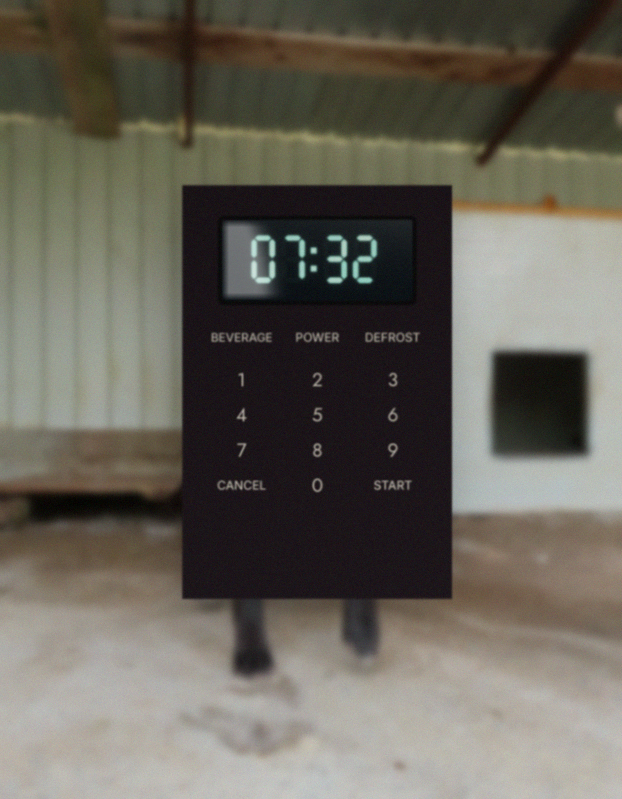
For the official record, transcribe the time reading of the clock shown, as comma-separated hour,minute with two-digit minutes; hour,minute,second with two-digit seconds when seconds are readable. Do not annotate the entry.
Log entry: 7,32
